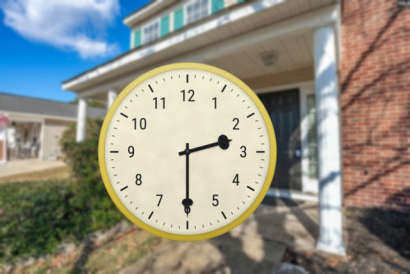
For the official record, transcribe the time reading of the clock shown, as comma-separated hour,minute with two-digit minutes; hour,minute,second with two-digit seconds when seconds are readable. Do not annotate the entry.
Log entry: 2,30
